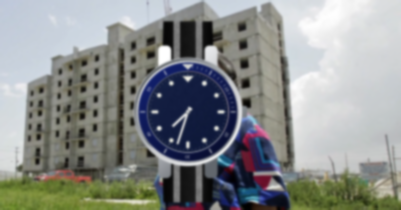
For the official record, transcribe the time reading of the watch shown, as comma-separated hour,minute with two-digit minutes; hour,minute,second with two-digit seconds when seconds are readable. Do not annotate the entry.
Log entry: 7,33
